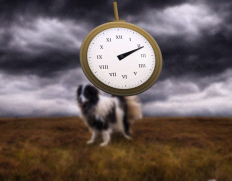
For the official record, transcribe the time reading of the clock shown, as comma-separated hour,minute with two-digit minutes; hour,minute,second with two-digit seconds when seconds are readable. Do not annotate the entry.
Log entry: 2,11
